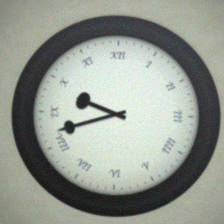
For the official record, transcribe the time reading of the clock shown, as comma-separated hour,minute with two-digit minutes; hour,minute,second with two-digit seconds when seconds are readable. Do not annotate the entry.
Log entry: 9,42
